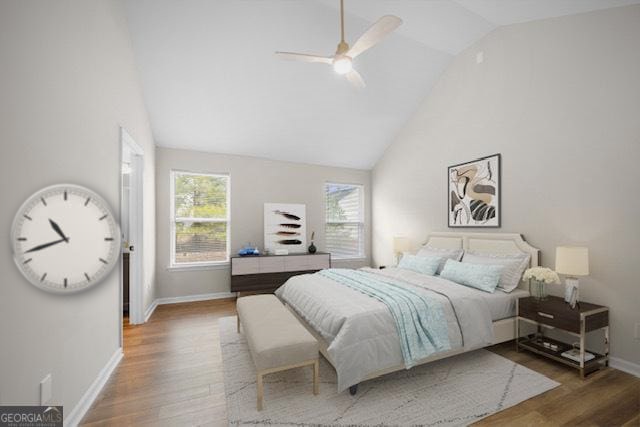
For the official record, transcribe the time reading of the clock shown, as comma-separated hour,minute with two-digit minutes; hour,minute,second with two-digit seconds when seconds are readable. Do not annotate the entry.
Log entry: 10,42
